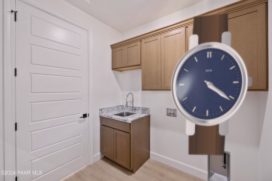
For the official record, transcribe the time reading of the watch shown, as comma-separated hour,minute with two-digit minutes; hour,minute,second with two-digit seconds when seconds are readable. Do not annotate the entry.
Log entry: 4,21
